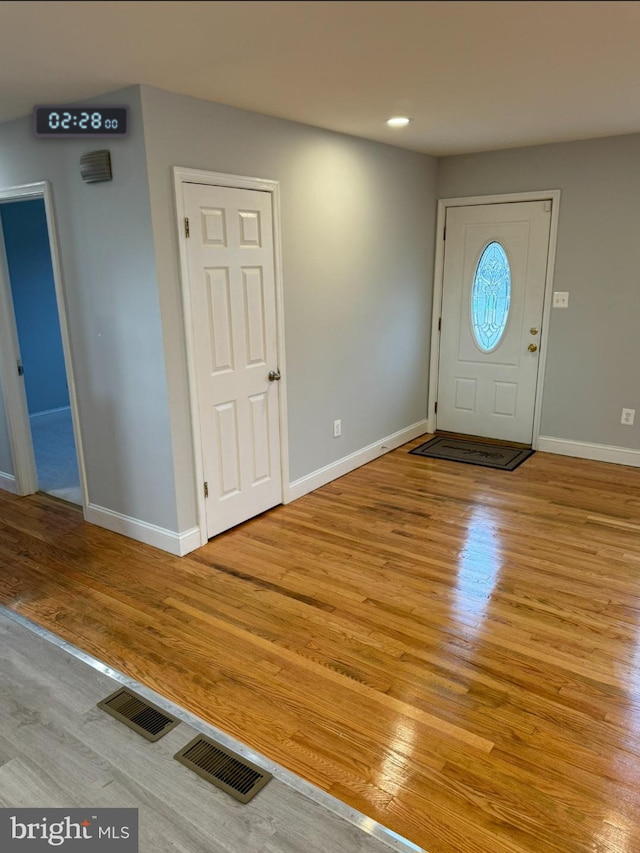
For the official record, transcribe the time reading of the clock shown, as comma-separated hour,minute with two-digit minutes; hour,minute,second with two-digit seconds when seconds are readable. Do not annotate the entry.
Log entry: 2,28
